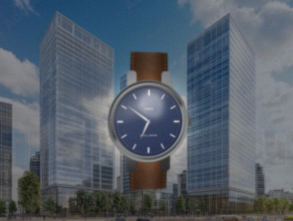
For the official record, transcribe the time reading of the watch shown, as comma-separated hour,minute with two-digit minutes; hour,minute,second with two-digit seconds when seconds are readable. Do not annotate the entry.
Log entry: 6,51
